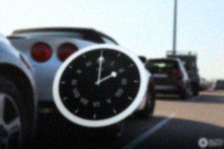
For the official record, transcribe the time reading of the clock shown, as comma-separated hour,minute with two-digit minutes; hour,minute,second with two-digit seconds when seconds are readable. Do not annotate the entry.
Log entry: 2,00
